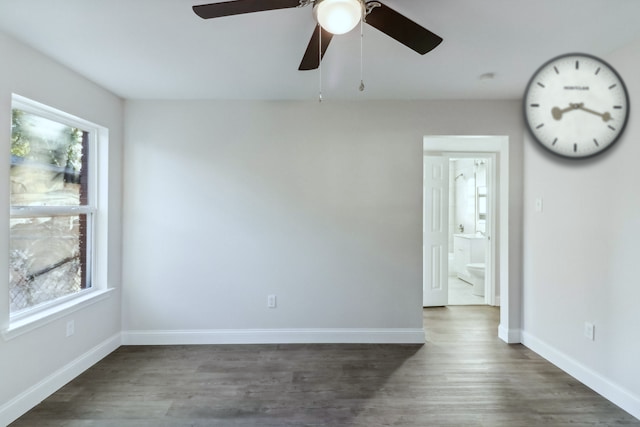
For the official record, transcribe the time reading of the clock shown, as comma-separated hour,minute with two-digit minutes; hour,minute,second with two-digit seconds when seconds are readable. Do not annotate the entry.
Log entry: 8,18
